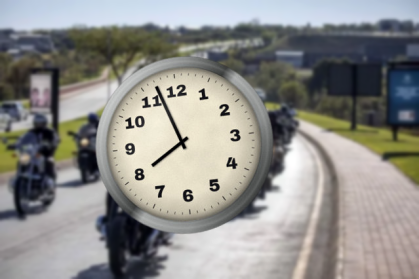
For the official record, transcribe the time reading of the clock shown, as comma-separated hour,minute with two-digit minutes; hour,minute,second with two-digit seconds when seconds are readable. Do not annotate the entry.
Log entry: 7,57
